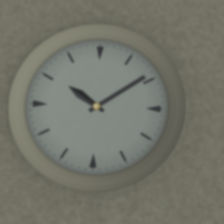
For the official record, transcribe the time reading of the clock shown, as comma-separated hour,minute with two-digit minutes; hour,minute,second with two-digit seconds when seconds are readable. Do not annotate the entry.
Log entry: 10,09
